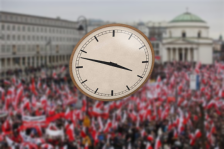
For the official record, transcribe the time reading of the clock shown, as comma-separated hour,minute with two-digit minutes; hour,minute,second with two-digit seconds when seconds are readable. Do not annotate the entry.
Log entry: 3,48
